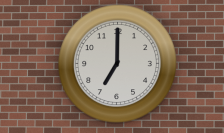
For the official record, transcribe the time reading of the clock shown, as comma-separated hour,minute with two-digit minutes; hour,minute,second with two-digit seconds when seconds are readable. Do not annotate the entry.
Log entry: 7,00
